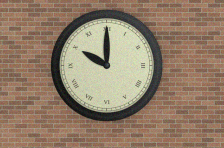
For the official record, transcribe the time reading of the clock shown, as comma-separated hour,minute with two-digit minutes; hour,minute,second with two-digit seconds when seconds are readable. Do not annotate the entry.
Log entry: 10,00
